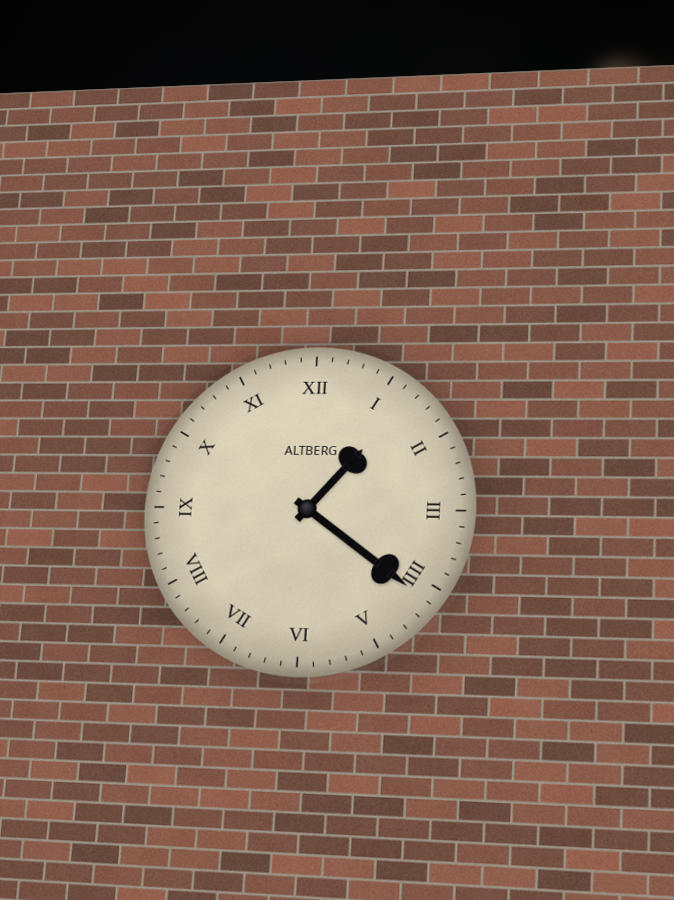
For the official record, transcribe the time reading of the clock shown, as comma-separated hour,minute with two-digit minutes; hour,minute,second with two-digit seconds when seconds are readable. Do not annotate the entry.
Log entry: 1,21
